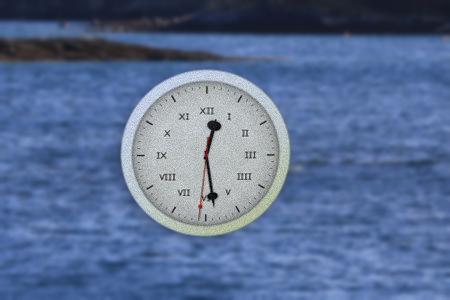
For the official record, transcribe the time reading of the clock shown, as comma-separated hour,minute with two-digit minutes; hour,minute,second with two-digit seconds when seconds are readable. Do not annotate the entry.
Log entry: 12,28,31
